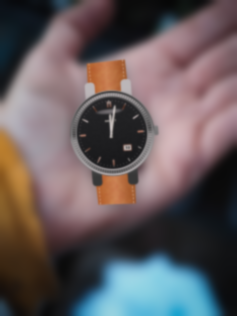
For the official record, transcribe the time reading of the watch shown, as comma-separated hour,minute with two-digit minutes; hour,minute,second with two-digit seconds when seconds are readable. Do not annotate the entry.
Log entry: 12,02
